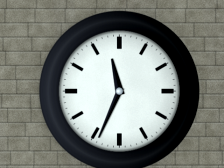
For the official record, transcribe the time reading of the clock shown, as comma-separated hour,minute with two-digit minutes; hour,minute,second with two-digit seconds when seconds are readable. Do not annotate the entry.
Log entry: 11,34
